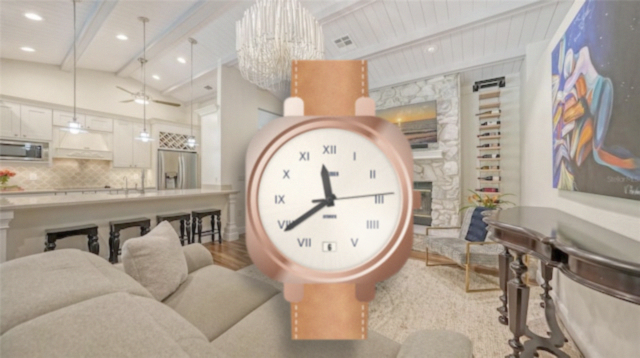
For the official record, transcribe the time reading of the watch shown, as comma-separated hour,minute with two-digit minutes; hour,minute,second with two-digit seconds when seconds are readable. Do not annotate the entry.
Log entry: 11,39,14
